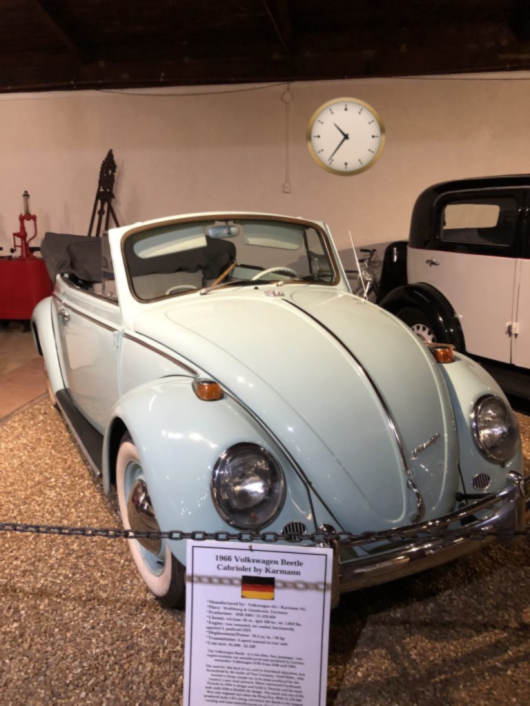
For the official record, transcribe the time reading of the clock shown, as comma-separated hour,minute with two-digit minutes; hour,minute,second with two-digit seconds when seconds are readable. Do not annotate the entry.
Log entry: 10,36
